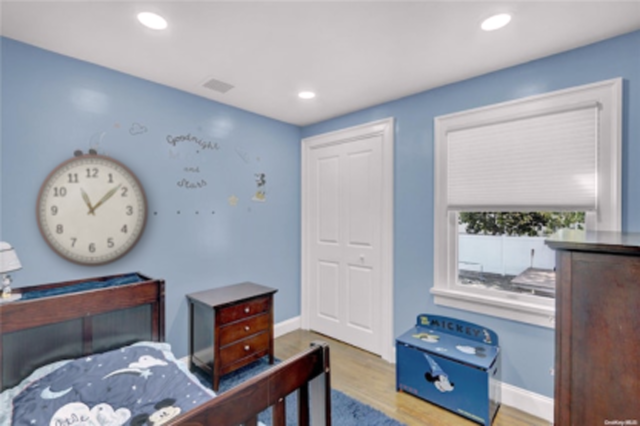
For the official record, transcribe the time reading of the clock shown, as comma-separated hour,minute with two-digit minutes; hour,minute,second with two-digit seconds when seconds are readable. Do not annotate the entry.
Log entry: 11,08
